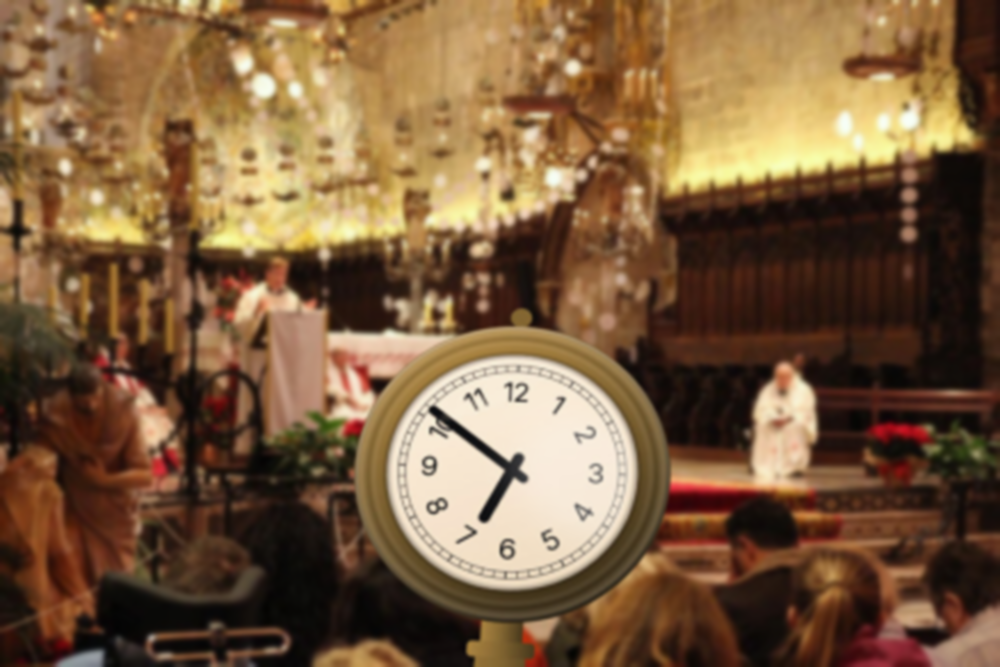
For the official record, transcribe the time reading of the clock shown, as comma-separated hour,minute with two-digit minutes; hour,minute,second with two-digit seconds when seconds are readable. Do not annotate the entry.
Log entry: 6,51
